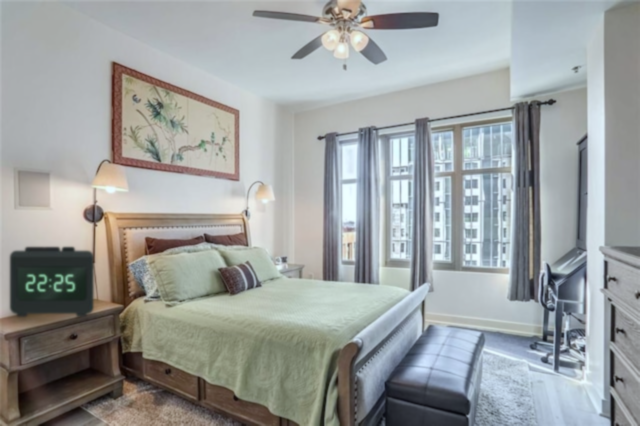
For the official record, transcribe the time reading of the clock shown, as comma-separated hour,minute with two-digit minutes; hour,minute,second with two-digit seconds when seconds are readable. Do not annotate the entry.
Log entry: 22,25
